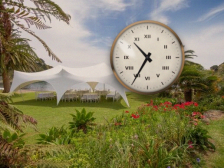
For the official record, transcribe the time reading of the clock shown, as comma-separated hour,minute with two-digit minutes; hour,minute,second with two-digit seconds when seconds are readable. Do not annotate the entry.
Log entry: 10,35
